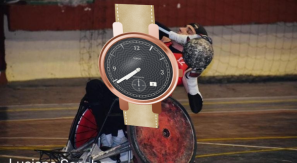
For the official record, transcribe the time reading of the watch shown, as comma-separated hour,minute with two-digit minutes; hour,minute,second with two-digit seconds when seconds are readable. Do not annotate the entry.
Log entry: 7,39
